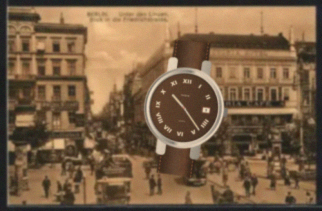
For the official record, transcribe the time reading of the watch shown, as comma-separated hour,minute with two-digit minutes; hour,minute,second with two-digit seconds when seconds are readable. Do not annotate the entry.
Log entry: 10,23
